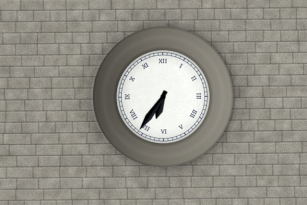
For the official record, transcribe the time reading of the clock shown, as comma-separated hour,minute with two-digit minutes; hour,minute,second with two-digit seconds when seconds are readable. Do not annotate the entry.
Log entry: 6,36
